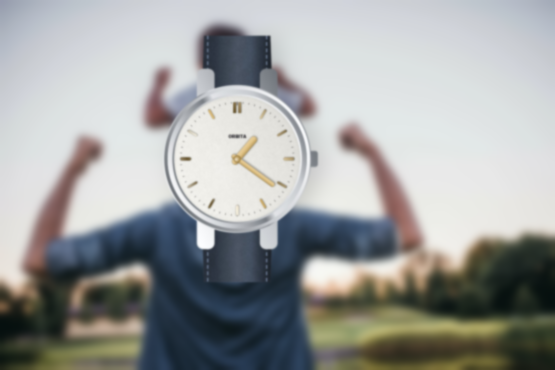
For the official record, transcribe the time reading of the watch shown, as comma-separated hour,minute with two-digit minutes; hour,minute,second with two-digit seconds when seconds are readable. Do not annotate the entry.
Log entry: 1,21
